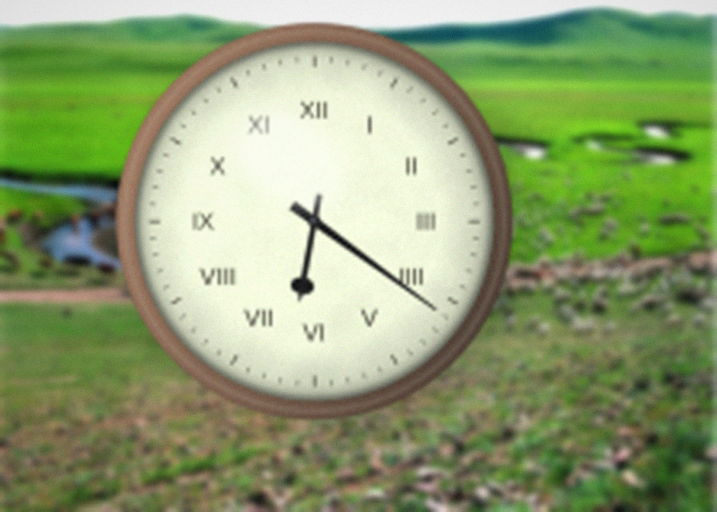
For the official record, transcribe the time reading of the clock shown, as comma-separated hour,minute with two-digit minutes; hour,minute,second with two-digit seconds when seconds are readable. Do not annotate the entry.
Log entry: 6,21
